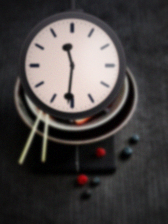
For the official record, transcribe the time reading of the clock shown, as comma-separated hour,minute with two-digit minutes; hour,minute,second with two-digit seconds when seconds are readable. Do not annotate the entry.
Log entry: 11,31
